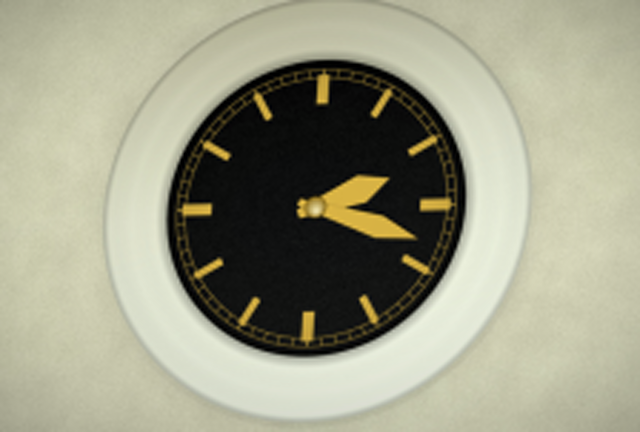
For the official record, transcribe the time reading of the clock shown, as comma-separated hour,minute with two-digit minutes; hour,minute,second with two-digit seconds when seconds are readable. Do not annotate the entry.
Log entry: 2,18
